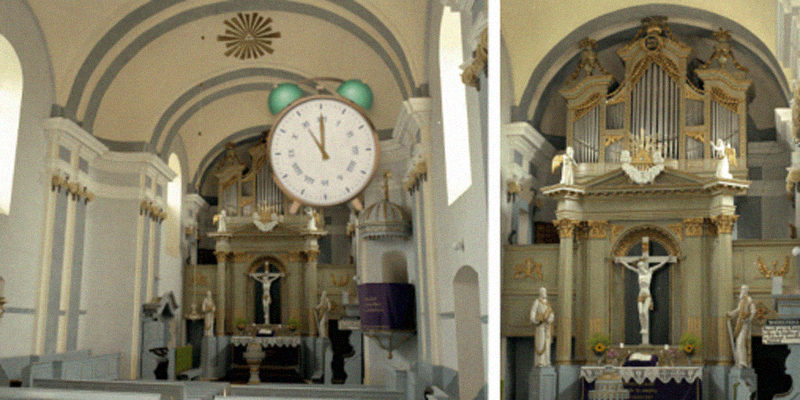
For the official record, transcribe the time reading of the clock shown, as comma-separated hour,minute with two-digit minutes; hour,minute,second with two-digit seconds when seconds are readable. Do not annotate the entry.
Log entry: 11,00
